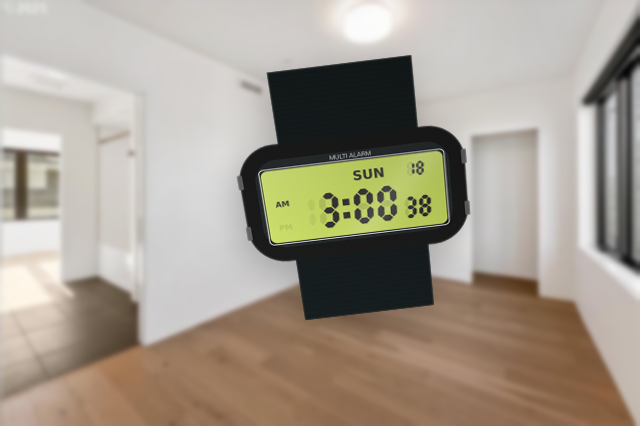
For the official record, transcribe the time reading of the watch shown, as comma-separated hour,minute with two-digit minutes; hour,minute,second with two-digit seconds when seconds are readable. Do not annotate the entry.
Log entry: 3,00,38
